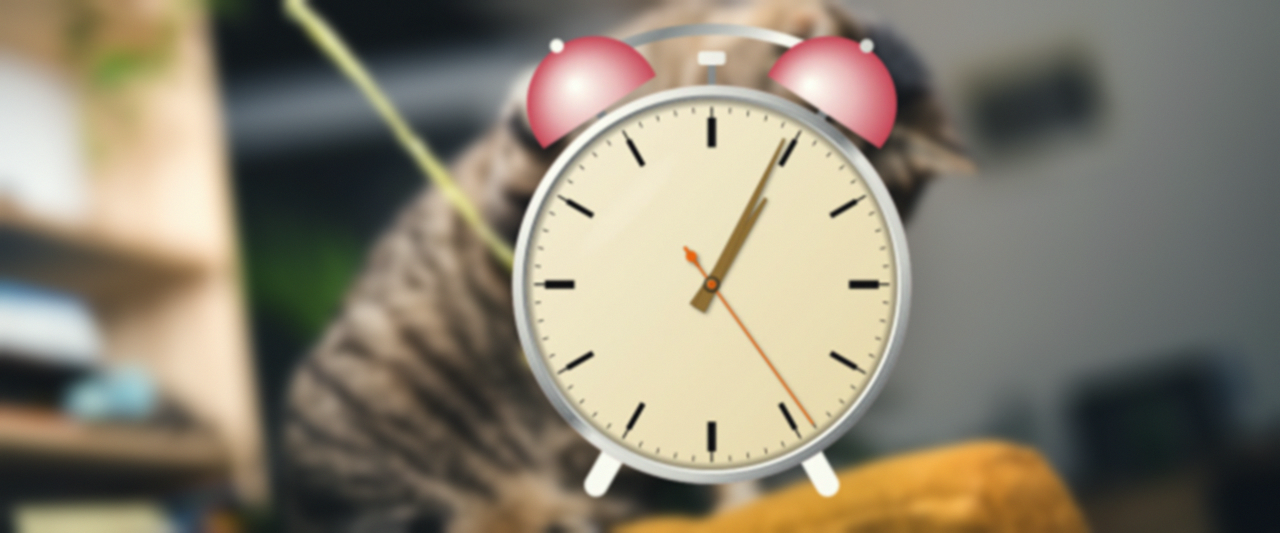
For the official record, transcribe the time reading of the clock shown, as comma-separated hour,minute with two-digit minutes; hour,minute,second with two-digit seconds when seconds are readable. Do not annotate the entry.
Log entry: 1,04,24
